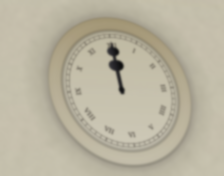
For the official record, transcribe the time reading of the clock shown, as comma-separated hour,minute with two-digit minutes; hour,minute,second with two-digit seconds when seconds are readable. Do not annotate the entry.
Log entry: 12,00
